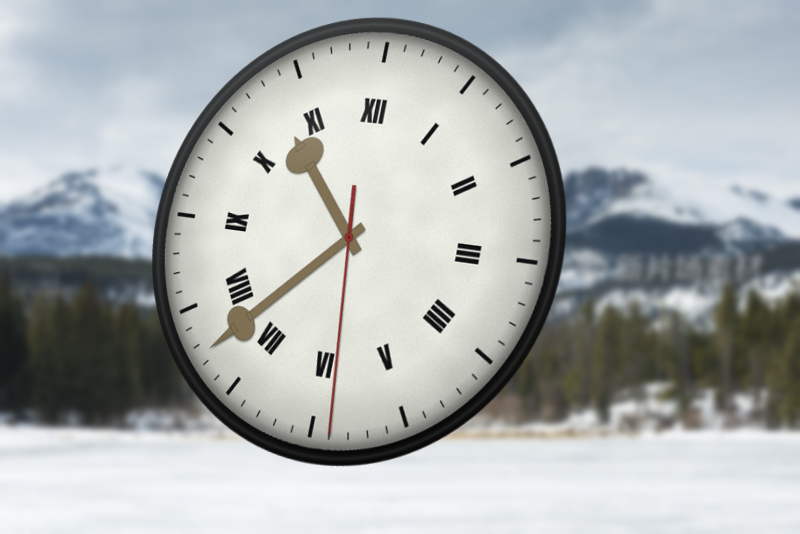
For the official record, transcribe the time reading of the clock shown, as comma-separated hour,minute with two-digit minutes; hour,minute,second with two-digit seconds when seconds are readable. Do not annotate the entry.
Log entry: 10,37,29
